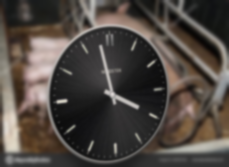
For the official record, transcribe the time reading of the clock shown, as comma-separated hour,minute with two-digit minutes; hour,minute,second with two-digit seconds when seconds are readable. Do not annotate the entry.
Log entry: 3,58
